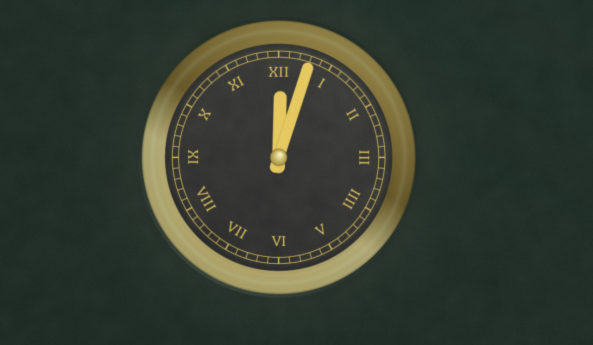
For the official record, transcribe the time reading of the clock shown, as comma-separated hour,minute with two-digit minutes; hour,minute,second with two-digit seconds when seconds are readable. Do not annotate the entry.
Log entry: 12,03
